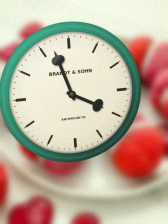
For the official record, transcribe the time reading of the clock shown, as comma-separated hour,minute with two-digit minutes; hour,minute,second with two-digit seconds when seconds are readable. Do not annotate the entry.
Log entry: 3,57
